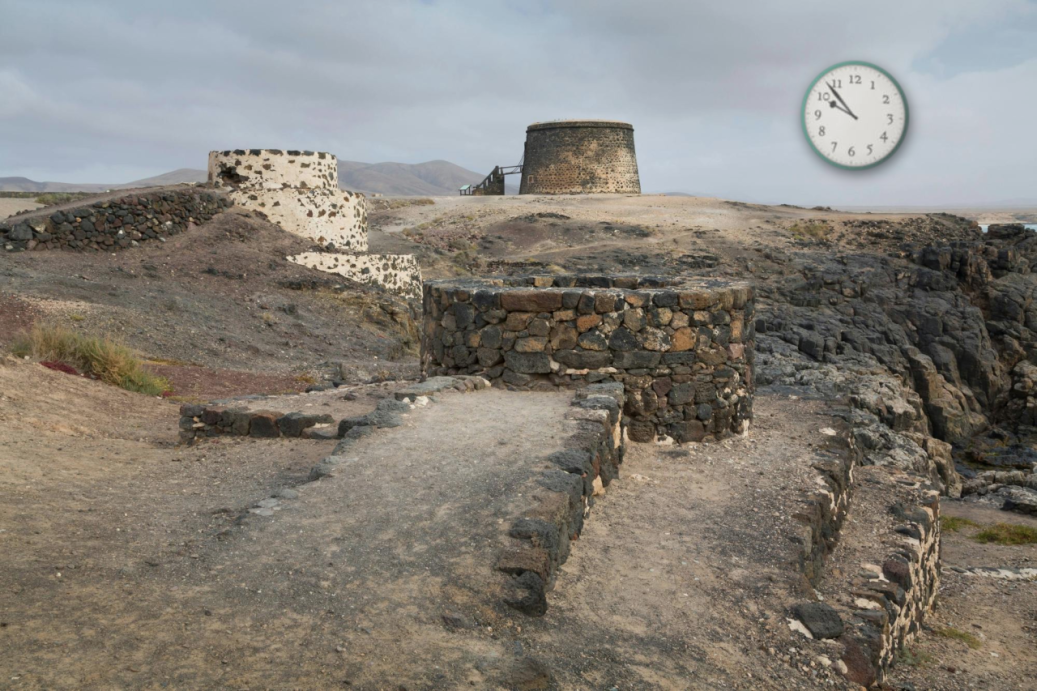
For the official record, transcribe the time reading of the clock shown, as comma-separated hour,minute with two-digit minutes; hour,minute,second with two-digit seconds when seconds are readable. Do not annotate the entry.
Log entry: 9,53
